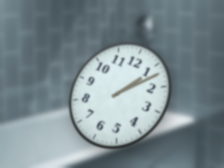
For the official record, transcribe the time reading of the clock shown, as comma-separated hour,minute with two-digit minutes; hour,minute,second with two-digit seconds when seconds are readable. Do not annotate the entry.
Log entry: 1,07
